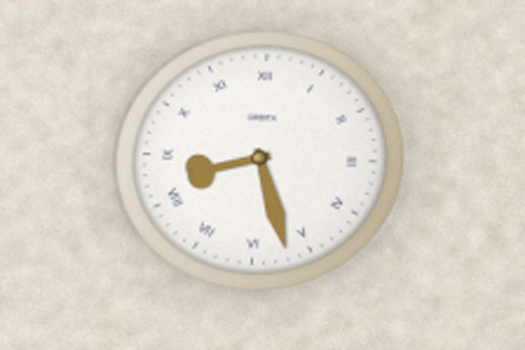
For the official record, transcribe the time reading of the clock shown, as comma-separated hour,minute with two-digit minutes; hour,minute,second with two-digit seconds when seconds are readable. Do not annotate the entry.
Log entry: 8,27
